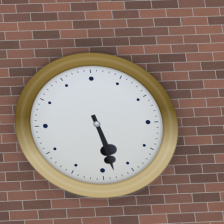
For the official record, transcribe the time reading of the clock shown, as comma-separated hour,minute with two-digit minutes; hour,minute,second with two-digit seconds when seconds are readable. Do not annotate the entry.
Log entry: 5,28
